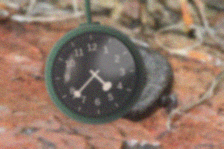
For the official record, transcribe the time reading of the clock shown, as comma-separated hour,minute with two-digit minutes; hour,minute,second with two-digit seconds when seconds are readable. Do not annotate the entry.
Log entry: 4,38
